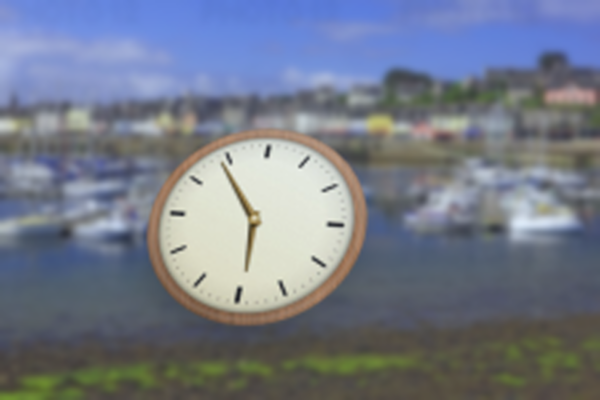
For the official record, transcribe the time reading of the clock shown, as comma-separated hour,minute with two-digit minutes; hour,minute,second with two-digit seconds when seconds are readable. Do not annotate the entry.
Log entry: 5,54
